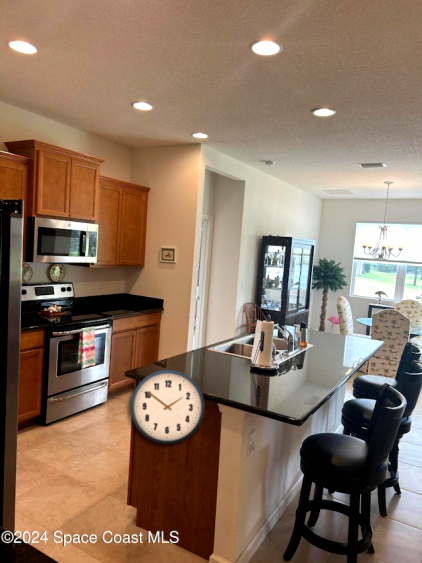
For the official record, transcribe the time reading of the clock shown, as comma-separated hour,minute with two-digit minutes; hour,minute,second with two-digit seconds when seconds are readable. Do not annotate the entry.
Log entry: 1,51
